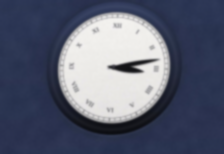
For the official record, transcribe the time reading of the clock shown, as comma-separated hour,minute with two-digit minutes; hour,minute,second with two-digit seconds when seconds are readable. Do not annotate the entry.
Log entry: 3,13
